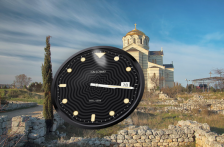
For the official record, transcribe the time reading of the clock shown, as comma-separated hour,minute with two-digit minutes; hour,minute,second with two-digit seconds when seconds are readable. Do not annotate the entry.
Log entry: 3,16
